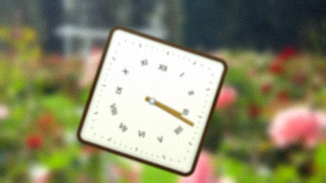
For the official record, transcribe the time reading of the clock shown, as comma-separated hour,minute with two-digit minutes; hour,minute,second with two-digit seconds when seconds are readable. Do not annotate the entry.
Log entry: 3,17
